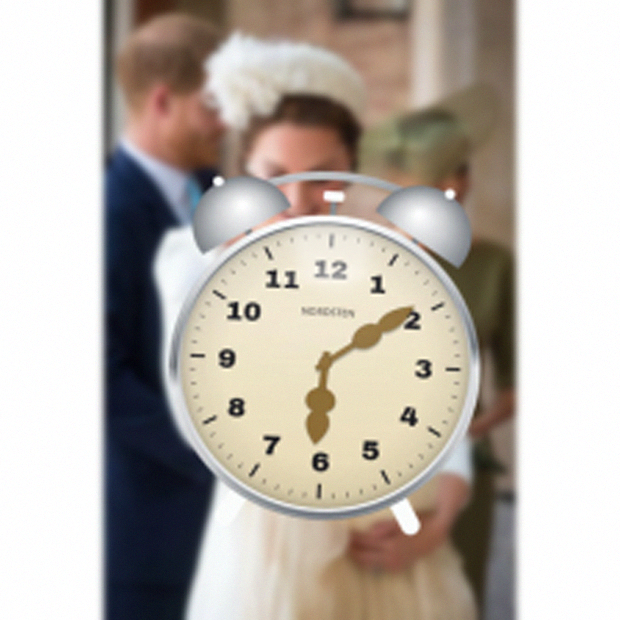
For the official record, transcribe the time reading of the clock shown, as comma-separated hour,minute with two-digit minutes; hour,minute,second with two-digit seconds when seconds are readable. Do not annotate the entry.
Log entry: 6,09
